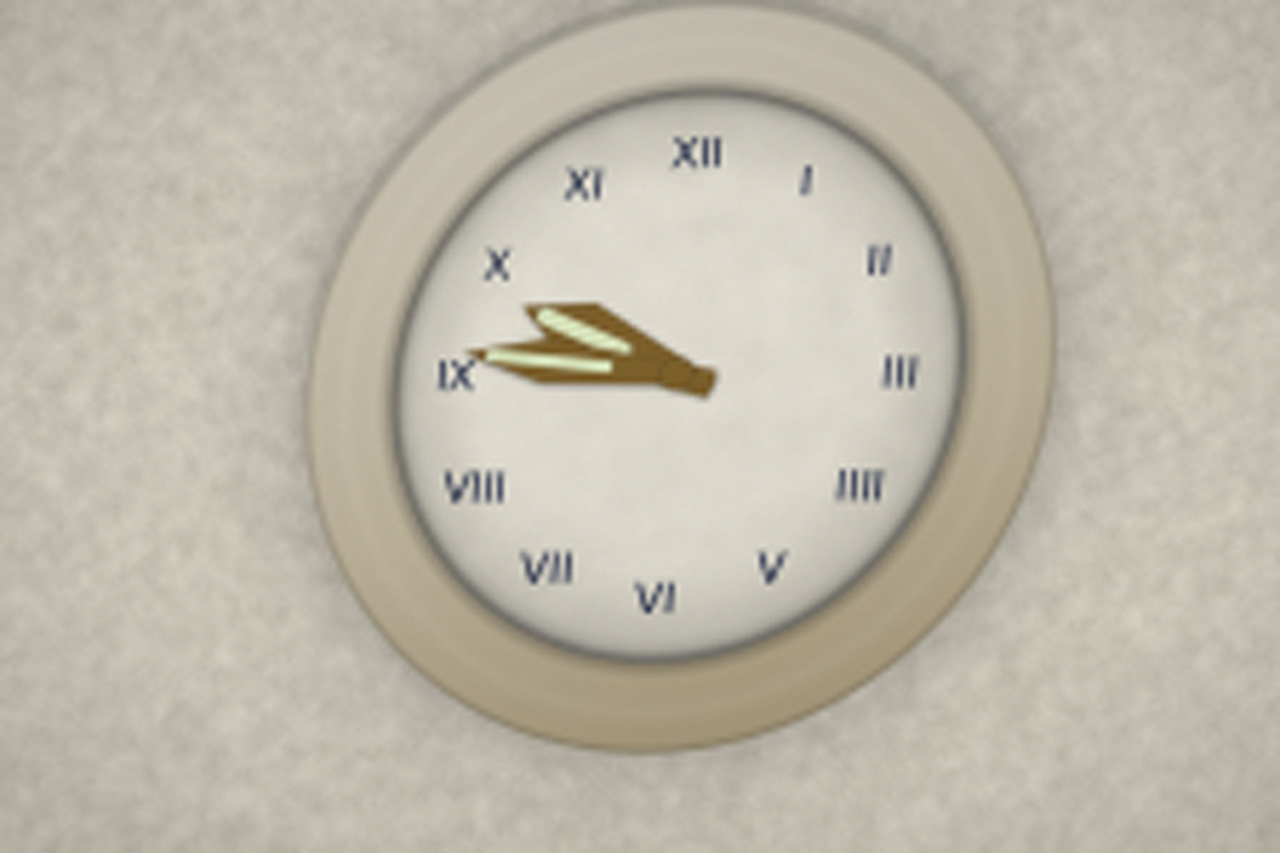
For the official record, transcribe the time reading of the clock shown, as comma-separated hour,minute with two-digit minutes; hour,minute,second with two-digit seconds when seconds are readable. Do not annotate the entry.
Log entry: 9,46
